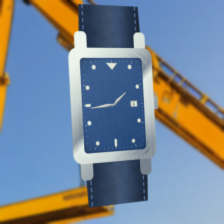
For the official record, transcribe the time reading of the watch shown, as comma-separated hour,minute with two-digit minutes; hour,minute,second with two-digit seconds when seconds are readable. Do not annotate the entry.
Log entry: 1,44
